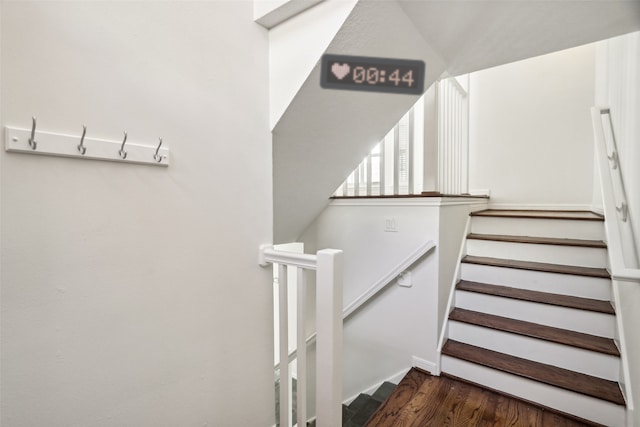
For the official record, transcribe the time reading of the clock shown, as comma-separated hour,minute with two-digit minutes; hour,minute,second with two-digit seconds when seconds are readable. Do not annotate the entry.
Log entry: 0,44
